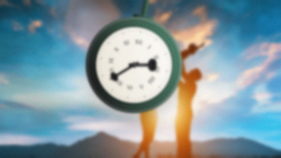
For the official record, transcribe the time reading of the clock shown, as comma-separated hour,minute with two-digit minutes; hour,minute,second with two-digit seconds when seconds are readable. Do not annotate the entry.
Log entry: 2,38
